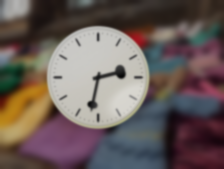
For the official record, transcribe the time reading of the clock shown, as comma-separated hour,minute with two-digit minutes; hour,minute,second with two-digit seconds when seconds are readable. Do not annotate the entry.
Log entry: 2,32
